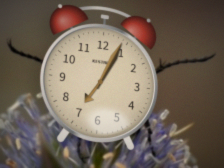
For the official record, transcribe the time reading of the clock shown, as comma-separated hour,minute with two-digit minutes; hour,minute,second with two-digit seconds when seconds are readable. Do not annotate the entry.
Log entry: 7,04
